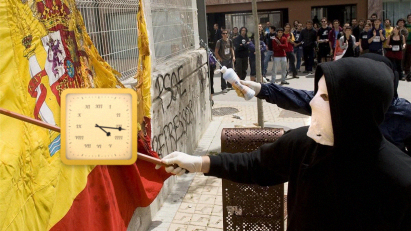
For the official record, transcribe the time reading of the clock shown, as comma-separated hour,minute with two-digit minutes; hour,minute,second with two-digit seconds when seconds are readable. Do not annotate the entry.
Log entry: 4,16
